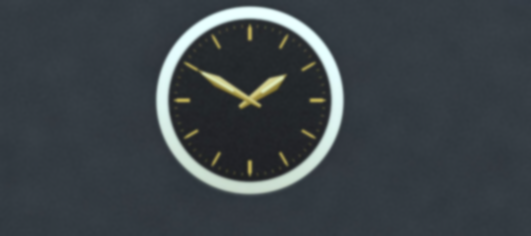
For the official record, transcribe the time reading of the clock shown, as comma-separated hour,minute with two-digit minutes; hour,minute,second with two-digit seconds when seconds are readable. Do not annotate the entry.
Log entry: 1,50
